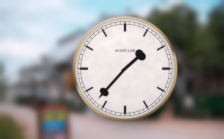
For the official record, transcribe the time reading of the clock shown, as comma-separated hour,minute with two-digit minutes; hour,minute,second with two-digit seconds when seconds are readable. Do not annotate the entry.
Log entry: 1,37
